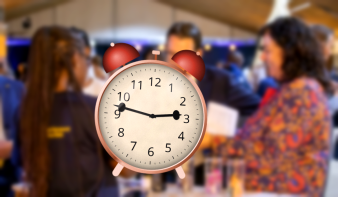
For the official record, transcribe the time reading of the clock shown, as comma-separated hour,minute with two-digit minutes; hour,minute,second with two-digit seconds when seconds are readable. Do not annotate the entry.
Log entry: 2,47
